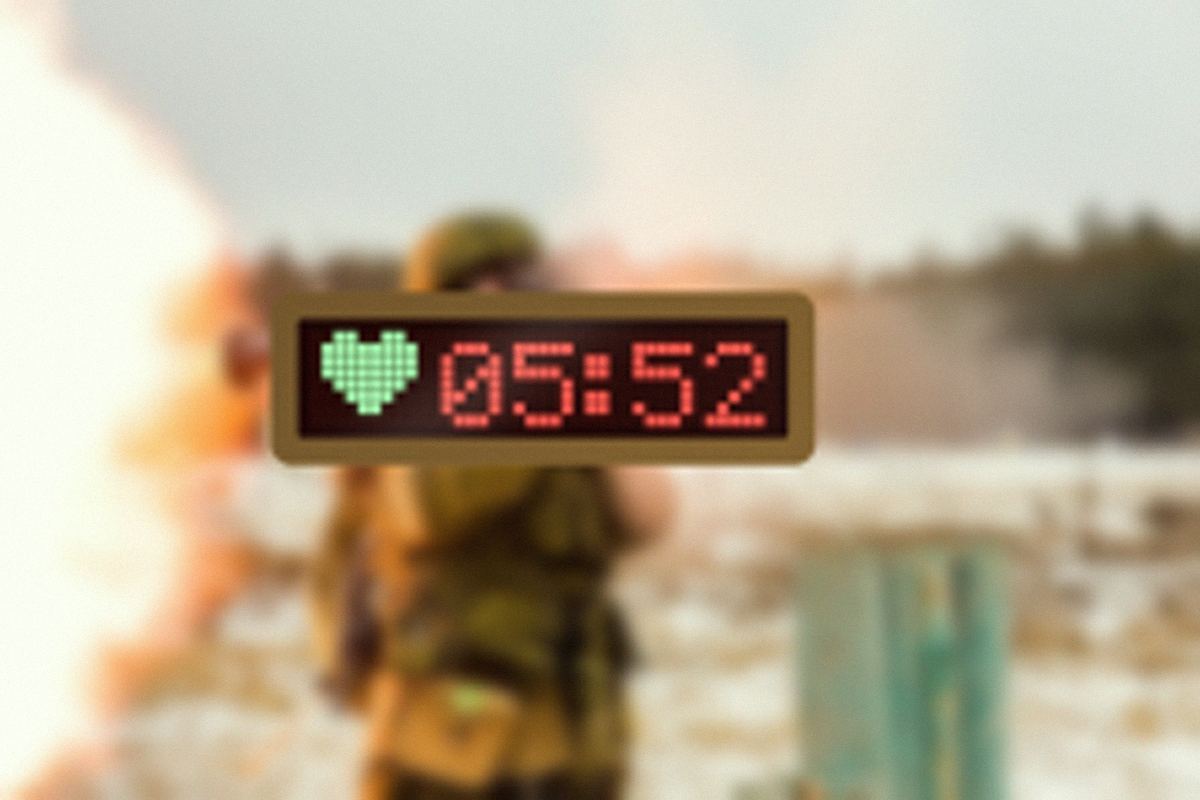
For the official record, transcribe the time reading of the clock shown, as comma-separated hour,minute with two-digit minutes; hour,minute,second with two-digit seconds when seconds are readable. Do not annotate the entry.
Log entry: 5,52
